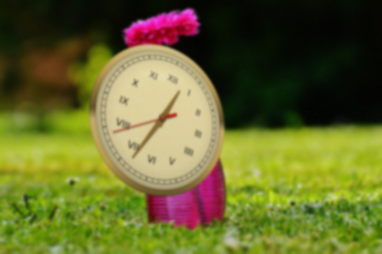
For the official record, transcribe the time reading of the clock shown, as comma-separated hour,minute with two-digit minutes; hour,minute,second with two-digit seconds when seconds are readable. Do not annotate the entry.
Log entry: 12,33,39
